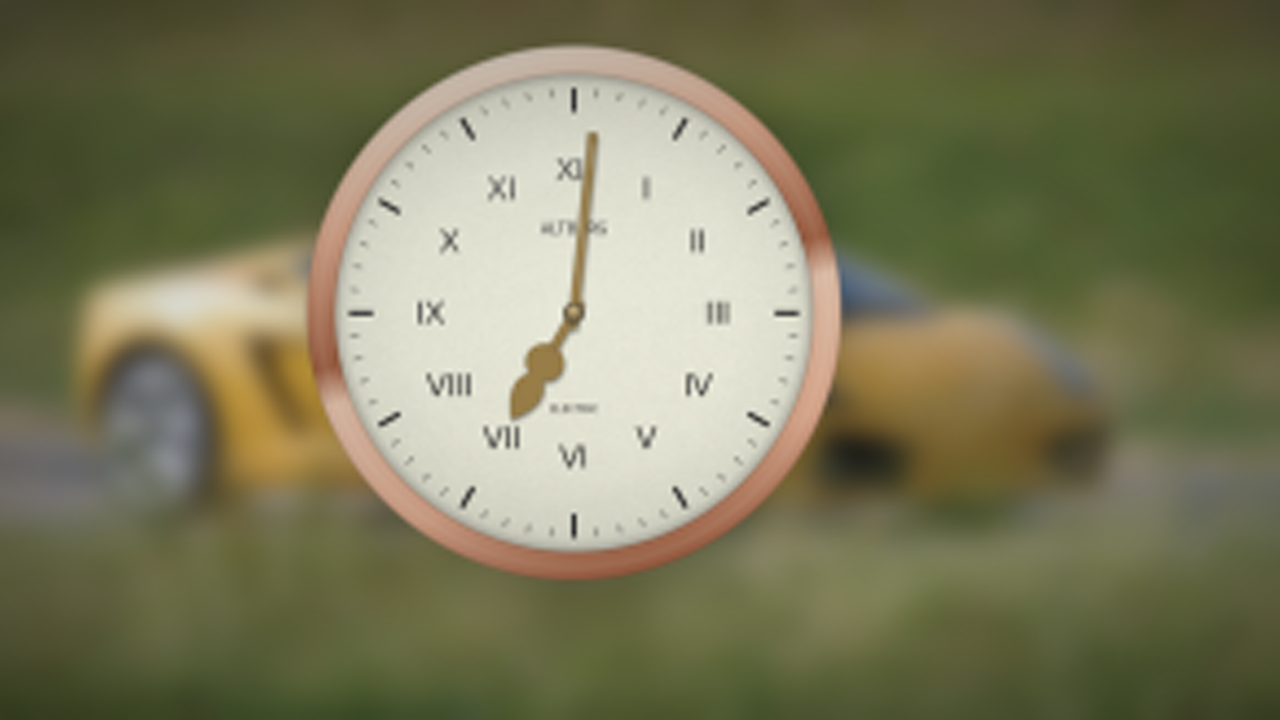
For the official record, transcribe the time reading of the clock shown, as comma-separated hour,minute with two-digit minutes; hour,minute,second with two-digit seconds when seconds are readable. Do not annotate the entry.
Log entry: 7,01
